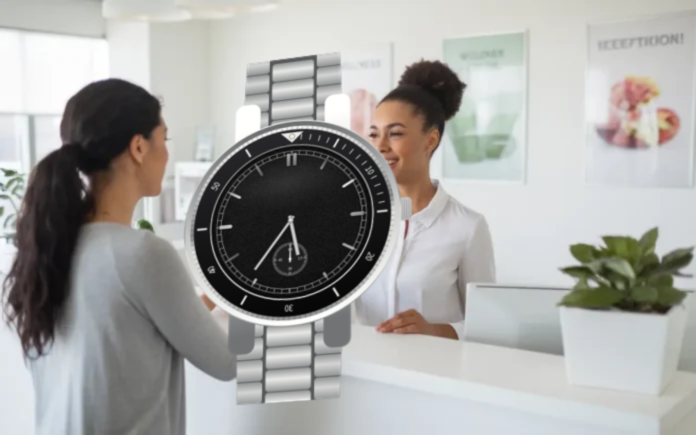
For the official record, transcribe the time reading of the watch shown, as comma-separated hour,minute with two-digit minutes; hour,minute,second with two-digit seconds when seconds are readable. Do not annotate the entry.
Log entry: 5,36
